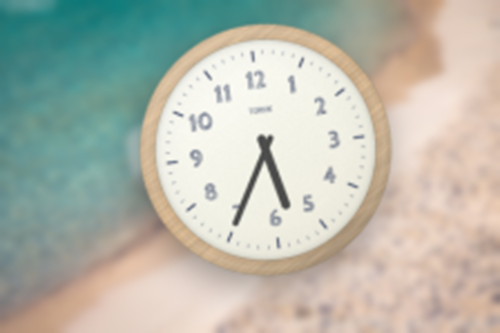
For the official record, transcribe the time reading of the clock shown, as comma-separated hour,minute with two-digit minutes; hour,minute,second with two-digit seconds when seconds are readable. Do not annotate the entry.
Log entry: 5,35
